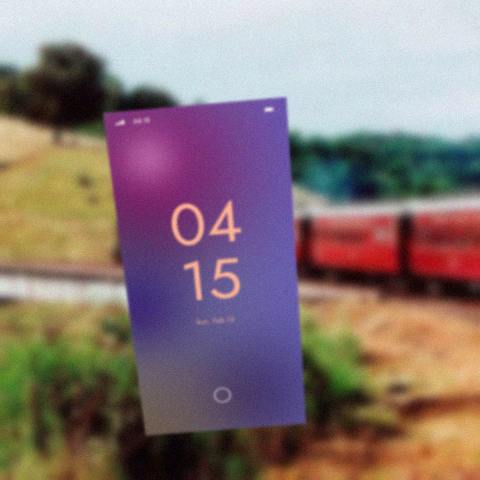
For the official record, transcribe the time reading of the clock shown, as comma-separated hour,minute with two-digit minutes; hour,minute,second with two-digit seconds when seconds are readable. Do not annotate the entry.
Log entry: 4,15
